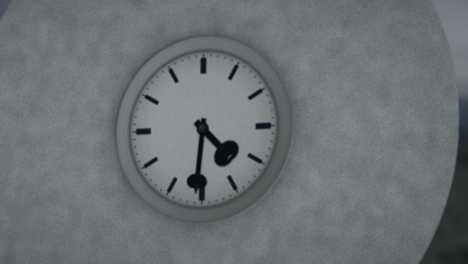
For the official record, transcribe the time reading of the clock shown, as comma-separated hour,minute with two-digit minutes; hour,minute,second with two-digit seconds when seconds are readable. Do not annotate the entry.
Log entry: 4,31
